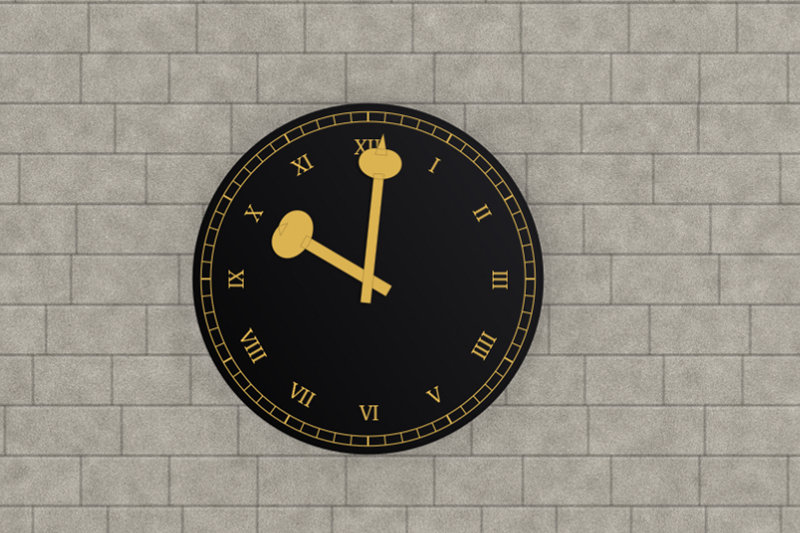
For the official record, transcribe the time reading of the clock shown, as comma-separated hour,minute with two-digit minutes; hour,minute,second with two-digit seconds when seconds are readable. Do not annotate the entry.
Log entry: 10,01
